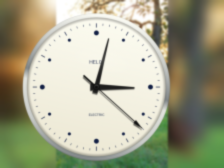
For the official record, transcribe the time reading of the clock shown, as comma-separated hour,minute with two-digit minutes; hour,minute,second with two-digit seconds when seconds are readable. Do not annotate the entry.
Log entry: 3,02,22
